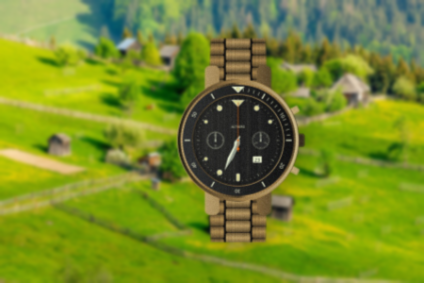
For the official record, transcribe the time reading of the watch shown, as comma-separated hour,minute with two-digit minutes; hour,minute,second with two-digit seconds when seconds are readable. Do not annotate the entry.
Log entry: 6,34
